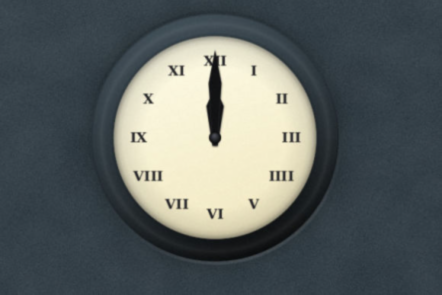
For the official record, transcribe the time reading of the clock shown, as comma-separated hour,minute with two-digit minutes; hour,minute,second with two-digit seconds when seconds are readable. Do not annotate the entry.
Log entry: 12,00
